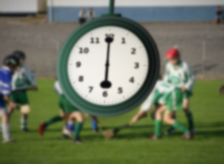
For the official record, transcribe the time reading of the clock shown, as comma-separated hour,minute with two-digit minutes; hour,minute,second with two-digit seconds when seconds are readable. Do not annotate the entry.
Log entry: 6,00
